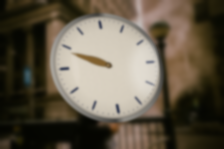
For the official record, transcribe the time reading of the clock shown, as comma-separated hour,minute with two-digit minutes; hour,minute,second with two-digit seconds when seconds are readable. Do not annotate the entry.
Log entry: 9,49
